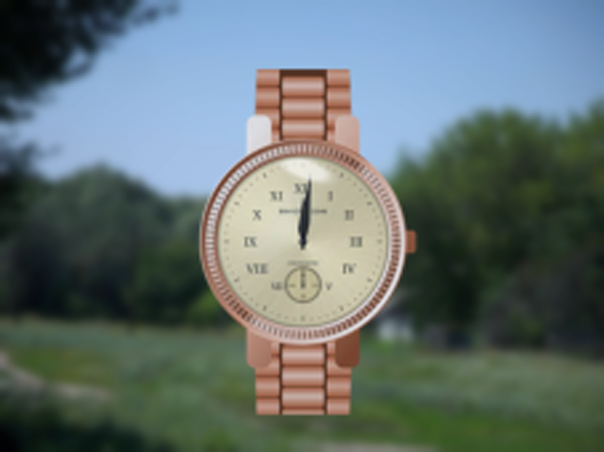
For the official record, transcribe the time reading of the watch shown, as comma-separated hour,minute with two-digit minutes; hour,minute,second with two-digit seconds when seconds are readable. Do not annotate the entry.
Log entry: 12,01
